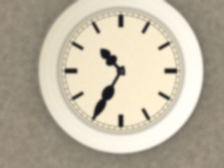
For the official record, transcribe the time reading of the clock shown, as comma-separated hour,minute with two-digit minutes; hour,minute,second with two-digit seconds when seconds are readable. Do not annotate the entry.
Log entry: 10,35
